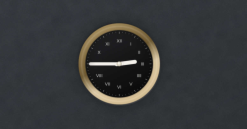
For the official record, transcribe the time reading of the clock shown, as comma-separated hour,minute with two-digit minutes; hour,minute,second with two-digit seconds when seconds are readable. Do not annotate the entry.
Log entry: 2,45
